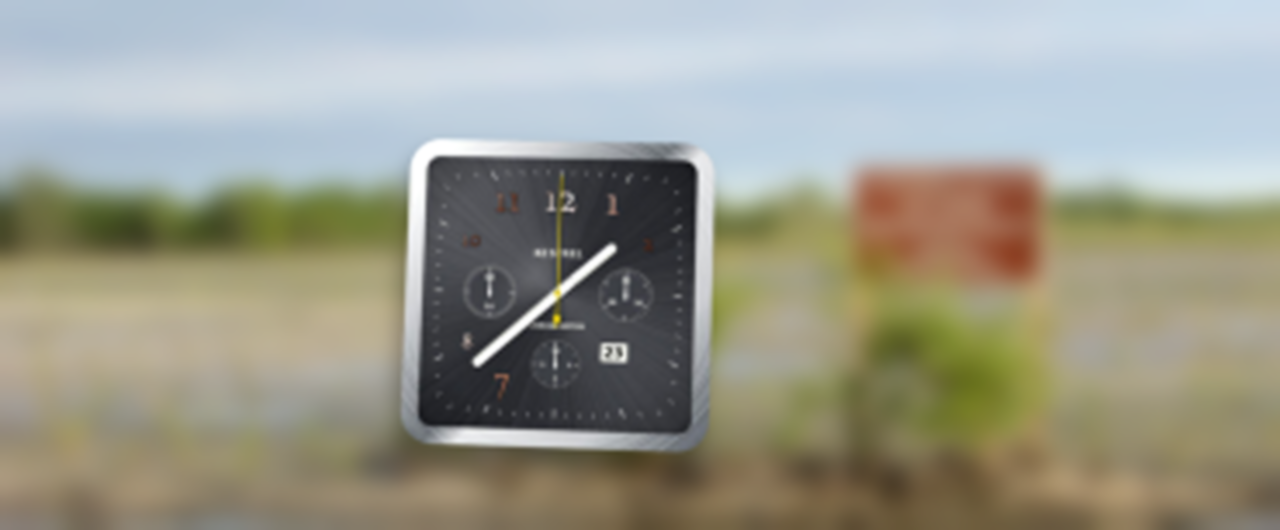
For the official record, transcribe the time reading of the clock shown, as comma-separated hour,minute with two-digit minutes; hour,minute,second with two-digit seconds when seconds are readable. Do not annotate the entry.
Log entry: 1,38
